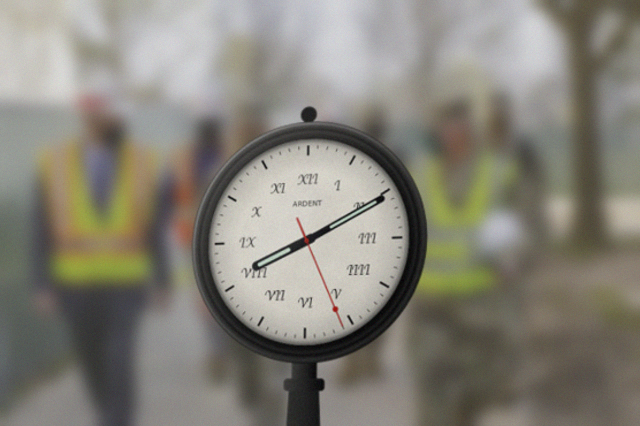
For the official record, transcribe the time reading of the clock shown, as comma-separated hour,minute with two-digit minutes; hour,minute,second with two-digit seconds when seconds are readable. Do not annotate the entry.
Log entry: 8,10,26
